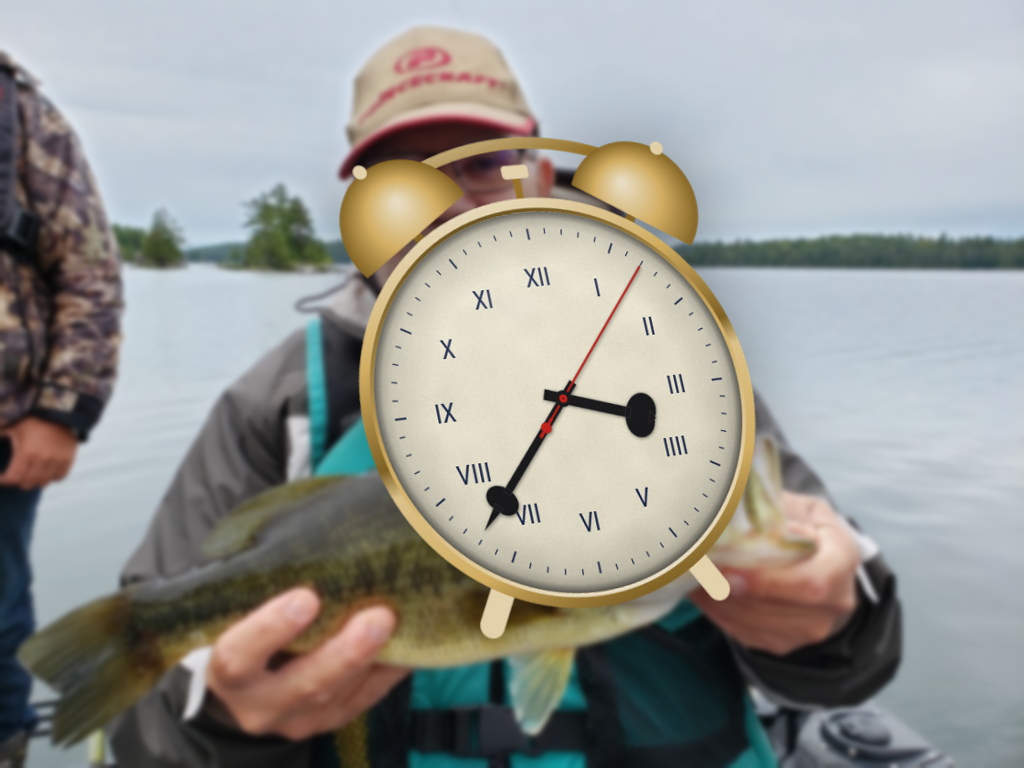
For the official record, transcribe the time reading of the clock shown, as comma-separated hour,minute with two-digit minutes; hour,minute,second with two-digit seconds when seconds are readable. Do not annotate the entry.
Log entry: 3,37,07
